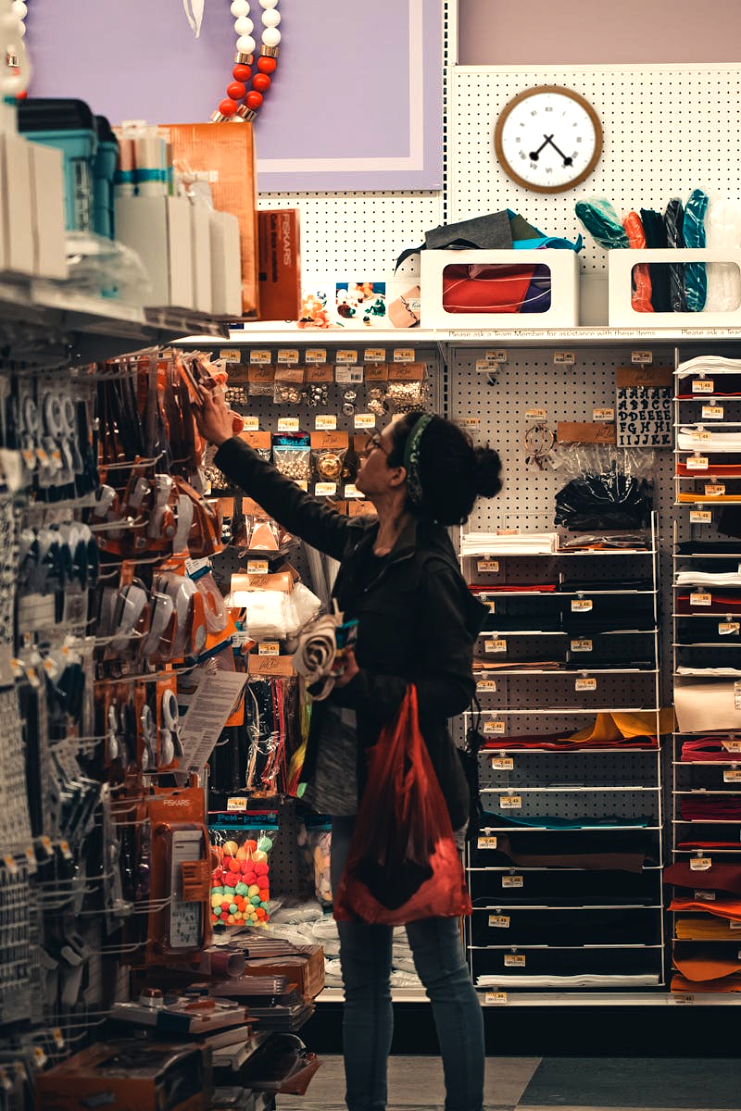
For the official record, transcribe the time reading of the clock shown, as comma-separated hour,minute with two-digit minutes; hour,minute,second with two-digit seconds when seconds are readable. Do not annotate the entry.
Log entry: 7,23
